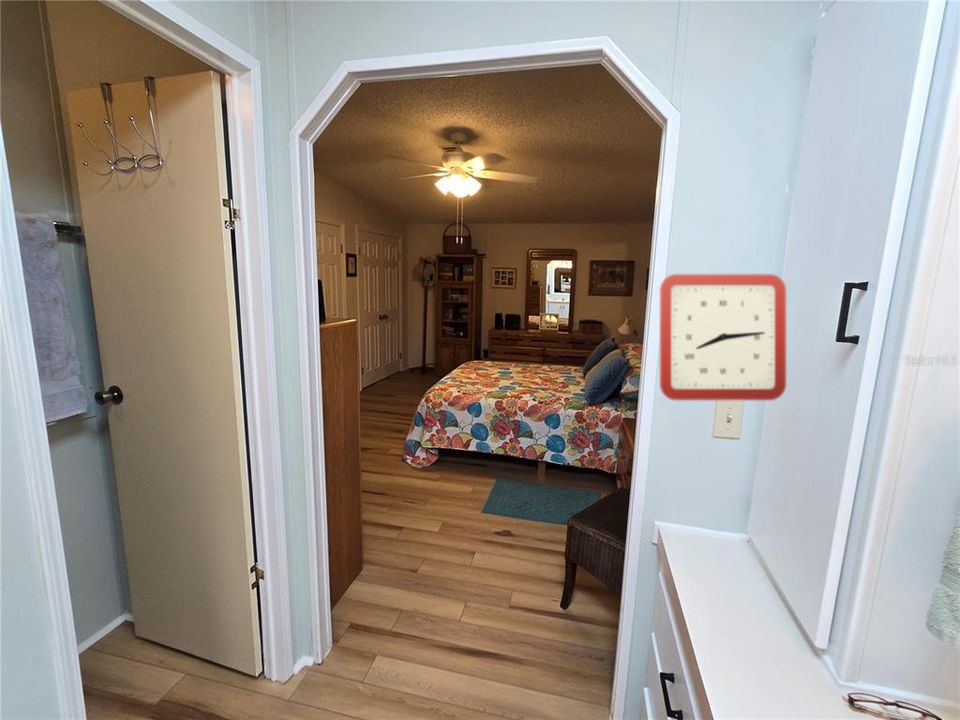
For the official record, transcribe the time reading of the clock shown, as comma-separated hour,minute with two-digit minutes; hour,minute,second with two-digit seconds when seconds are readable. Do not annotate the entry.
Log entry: 8,14
